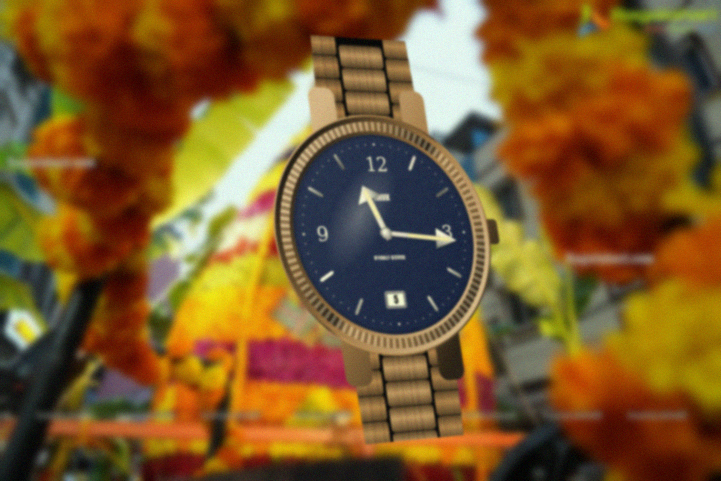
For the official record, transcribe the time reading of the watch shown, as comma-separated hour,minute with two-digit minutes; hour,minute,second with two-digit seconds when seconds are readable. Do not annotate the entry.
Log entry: 11,16
